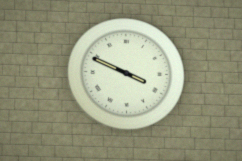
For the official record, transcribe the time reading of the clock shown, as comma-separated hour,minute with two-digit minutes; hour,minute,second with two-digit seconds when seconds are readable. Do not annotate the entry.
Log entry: 3,49
